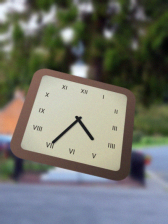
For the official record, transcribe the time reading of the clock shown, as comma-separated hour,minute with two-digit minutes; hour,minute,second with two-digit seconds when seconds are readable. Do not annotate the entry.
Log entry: 4,35
